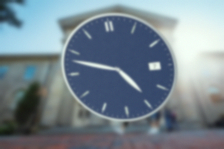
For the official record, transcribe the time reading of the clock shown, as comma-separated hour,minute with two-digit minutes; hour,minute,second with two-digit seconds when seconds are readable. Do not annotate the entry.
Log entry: 4,48
